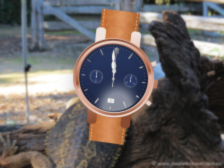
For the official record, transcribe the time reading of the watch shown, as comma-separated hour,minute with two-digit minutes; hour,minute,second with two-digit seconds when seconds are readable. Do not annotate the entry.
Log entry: 11,59
